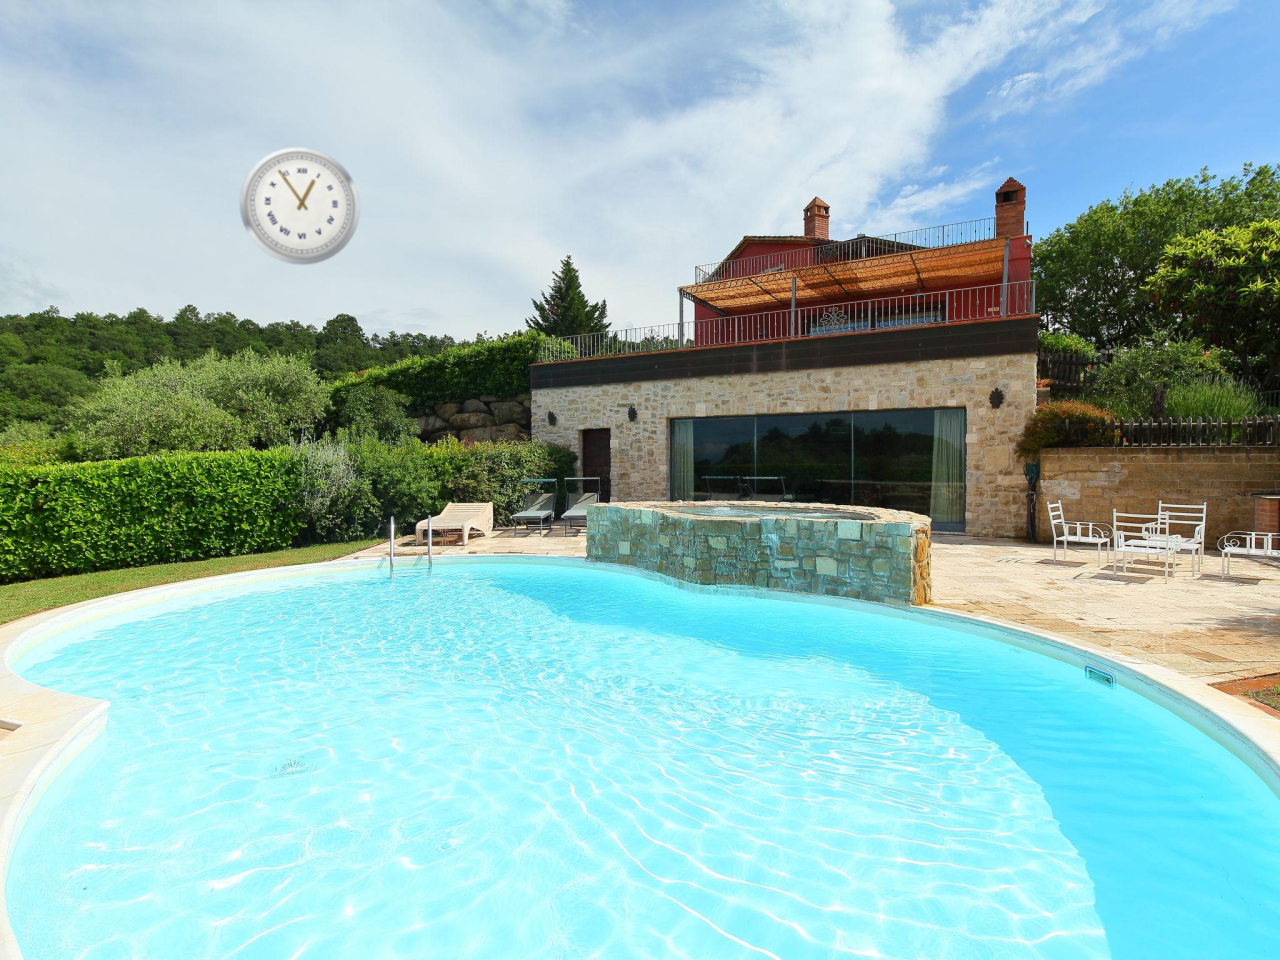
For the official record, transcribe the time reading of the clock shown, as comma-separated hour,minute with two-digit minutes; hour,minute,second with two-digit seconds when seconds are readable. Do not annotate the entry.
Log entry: 12,54
